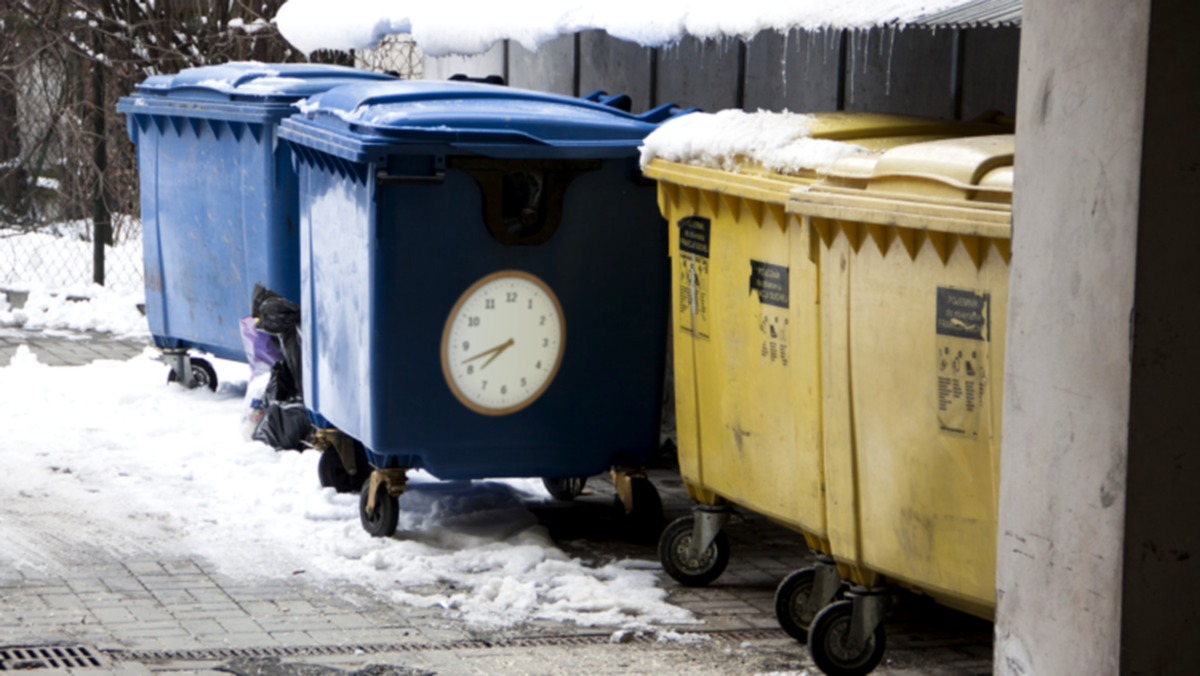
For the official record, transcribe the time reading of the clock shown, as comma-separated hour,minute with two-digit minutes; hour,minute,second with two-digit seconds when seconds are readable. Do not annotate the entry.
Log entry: 7,42
